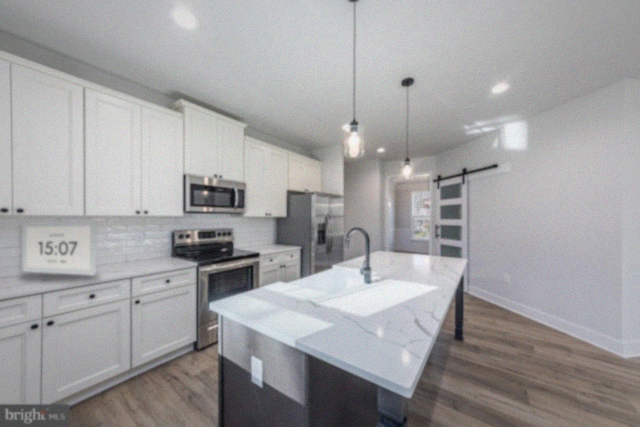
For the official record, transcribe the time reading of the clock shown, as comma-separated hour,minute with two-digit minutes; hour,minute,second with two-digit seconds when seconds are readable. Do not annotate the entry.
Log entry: 15,07
